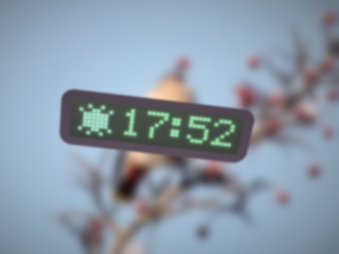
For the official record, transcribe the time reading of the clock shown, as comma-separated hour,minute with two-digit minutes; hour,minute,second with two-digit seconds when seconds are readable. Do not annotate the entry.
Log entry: 17,52
